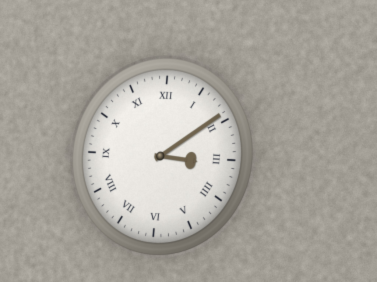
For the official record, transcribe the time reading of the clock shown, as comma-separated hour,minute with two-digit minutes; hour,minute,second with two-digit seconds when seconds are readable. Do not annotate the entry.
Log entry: 3,09
